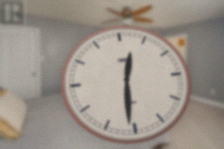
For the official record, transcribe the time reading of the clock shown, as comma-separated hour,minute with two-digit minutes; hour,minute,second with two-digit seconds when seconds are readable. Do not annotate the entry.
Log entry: 12,31
